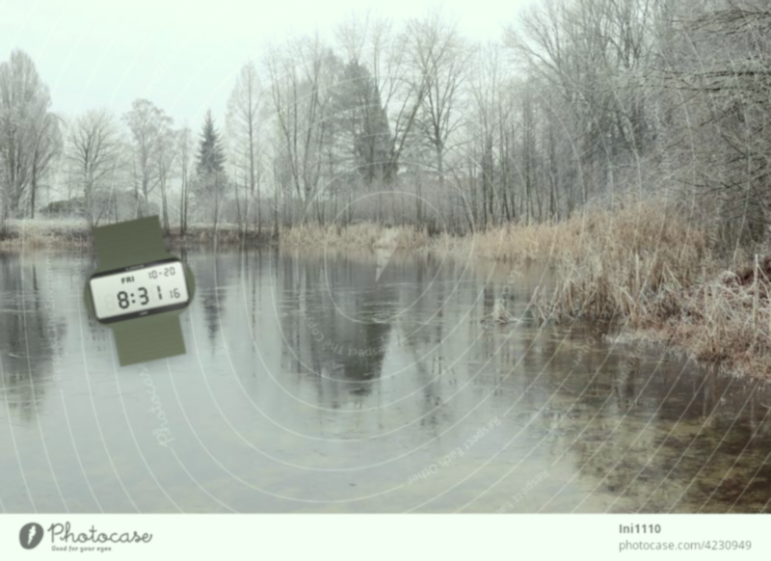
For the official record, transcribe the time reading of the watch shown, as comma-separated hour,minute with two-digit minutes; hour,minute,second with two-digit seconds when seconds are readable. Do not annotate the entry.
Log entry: 8,31
